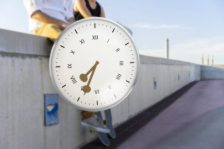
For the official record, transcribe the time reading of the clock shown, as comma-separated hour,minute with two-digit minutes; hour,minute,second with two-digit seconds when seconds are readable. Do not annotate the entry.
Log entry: 7,34
